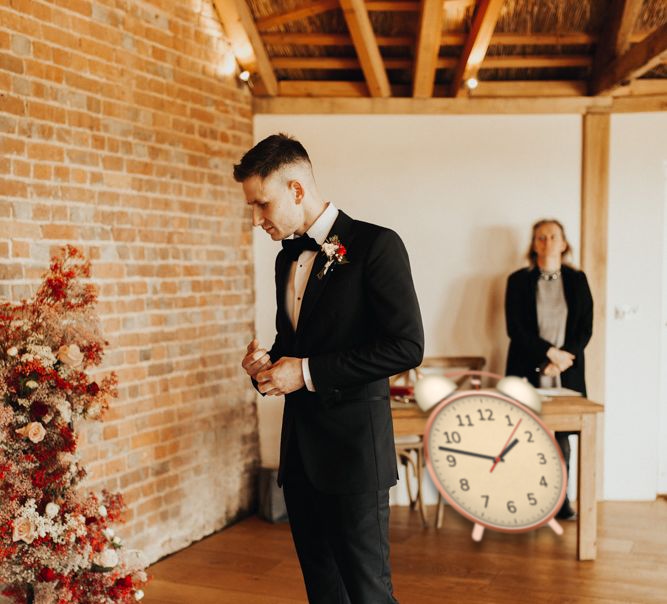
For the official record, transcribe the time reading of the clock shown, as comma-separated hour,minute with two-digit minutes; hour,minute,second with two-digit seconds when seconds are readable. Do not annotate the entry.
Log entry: 1,47,07
